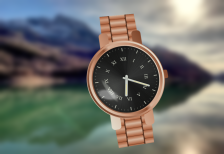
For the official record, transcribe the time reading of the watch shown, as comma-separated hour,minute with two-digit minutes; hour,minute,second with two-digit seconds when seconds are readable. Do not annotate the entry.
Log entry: 6,19
